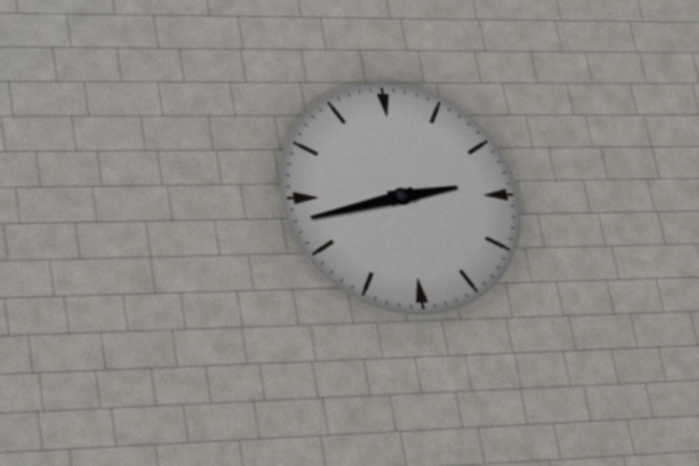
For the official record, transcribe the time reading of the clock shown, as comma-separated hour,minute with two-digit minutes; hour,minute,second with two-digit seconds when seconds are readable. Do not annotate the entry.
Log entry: 2,43
